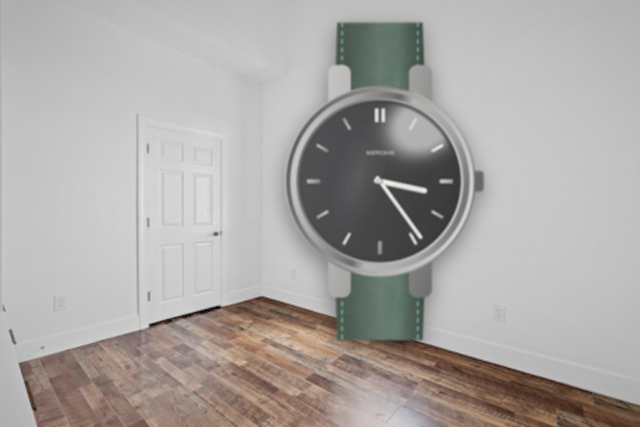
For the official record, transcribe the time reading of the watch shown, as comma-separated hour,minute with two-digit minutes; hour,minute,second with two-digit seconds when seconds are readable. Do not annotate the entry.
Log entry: 3,24
